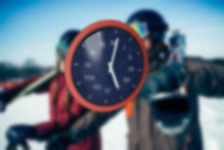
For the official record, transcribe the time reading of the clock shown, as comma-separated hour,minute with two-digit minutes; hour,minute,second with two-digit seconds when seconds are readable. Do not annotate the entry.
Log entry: 5,01
